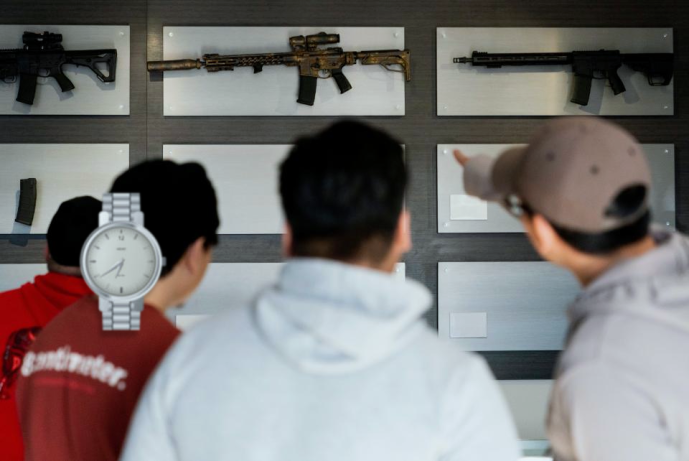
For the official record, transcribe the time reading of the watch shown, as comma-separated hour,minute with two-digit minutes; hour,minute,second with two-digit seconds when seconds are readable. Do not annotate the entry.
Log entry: 6,39
